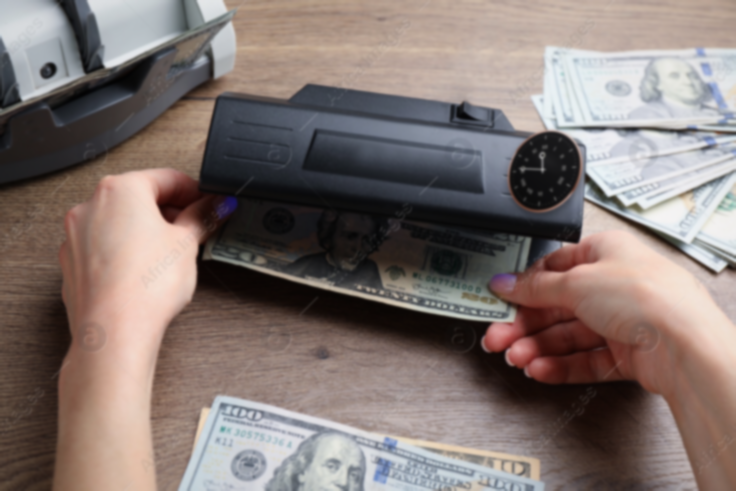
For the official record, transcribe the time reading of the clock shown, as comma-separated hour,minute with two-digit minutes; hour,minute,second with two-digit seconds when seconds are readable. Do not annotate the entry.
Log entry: 11,46
